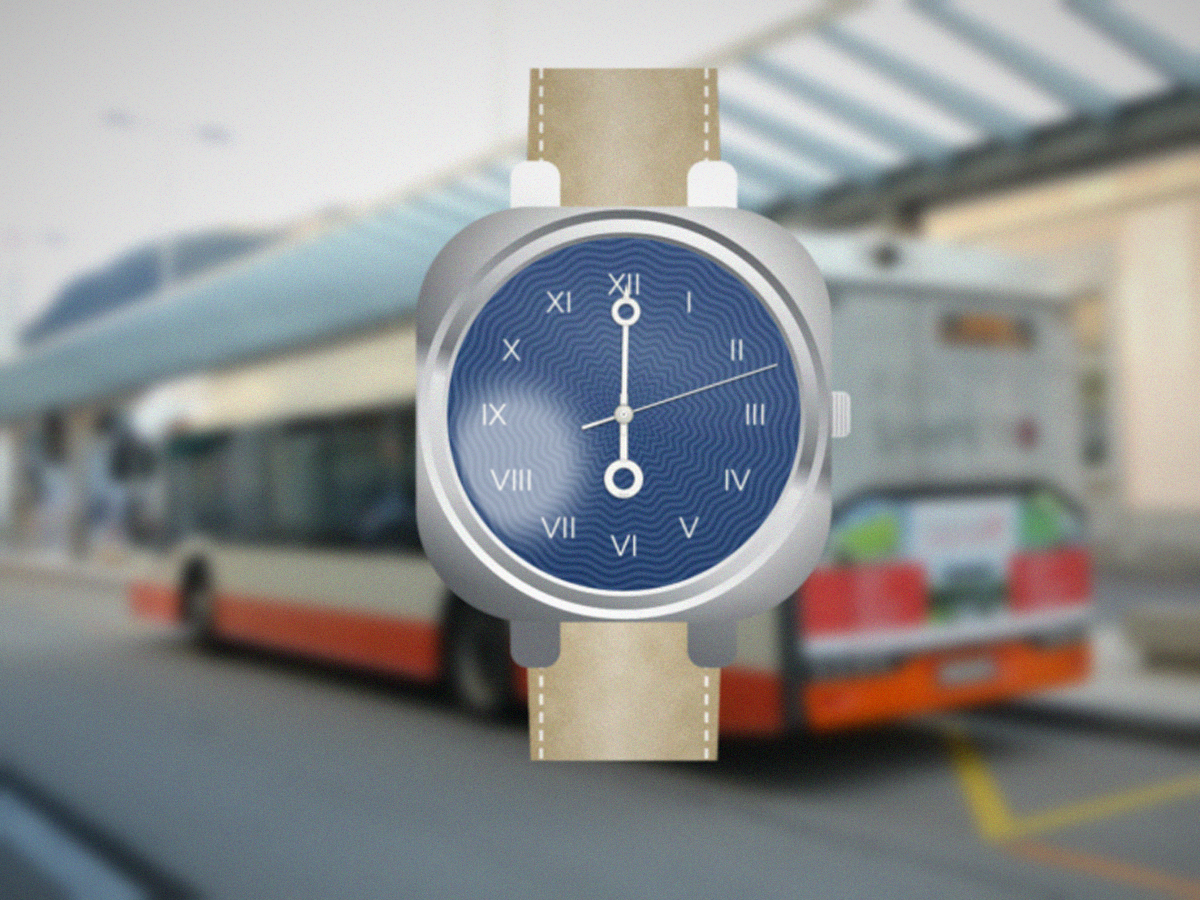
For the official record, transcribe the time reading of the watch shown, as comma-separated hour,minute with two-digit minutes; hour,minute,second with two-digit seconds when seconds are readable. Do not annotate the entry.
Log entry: 6,00,12
